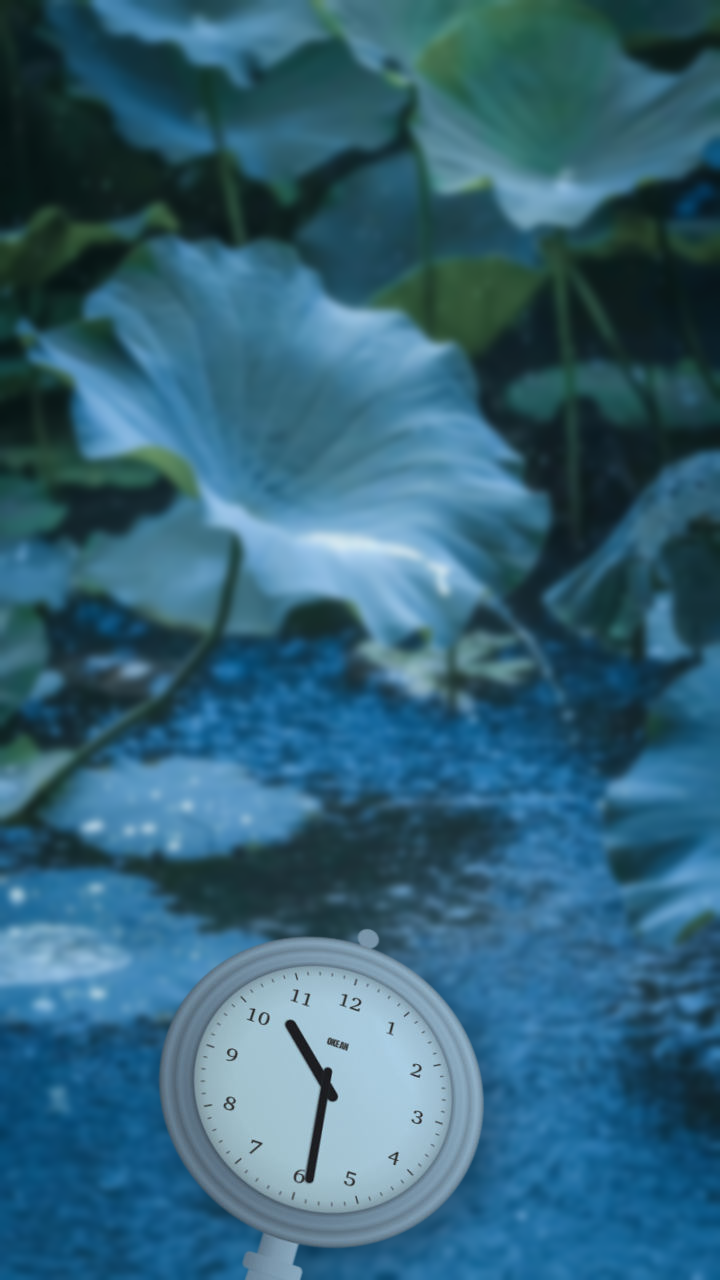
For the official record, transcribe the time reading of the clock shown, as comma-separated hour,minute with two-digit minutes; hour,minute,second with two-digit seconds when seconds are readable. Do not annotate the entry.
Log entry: 10,29
